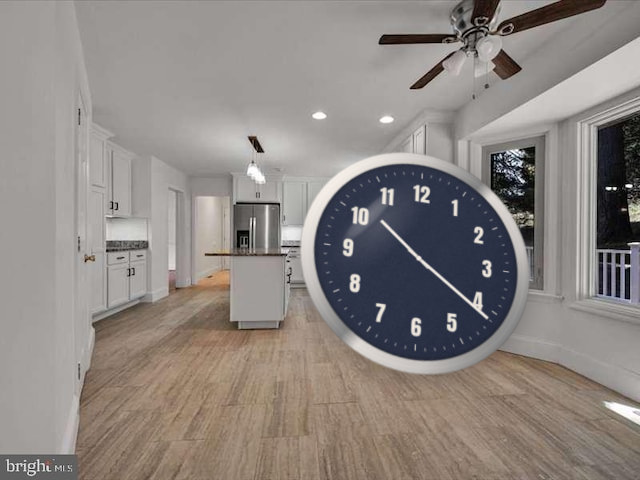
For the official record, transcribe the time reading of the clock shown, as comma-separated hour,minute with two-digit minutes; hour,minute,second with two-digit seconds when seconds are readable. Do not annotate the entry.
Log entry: 10,21
